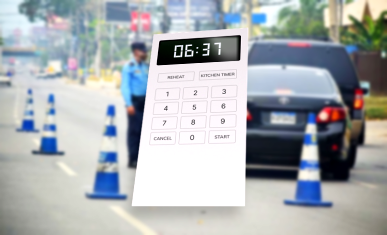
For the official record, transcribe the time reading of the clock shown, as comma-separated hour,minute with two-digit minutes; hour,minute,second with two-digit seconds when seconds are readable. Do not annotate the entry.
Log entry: 6,37
